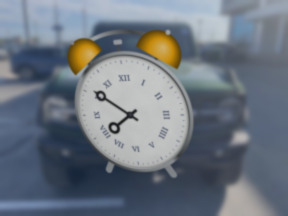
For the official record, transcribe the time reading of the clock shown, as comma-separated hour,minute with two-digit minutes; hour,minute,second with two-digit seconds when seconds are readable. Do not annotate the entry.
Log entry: 7,51
